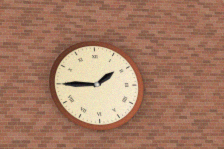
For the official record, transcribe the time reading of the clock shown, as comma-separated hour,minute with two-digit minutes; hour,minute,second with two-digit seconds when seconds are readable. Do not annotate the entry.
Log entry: 1,45
